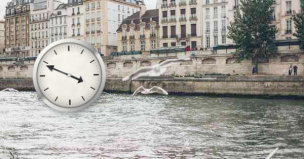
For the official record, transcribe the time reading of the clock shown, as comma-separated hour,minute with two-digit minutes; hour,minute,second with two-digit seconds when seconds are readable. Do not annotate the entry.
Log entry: 3,49
